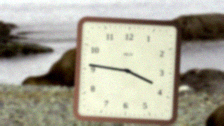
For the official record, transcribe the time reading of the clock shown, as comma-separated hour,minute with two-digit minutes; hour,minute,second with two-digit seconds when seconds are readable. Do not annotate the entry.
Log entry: 3,46
